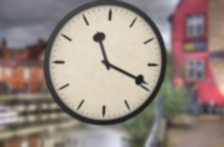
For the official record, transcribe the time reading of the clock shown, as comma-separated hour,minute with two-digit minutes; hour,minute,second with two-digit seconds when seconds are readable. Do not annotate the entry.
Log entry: 11,19
